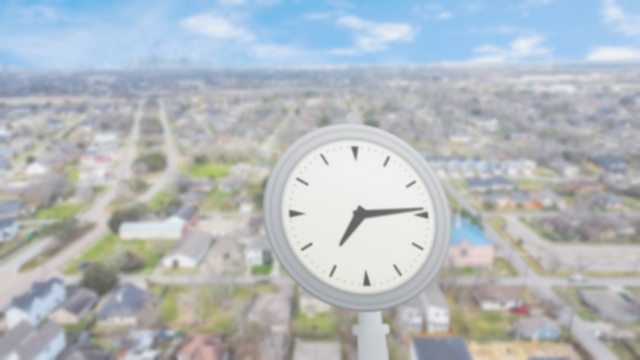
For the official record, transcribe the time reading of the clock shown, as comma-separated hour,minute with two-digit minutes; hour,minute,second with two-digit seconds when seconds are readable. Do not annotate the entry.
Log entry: 7,14
